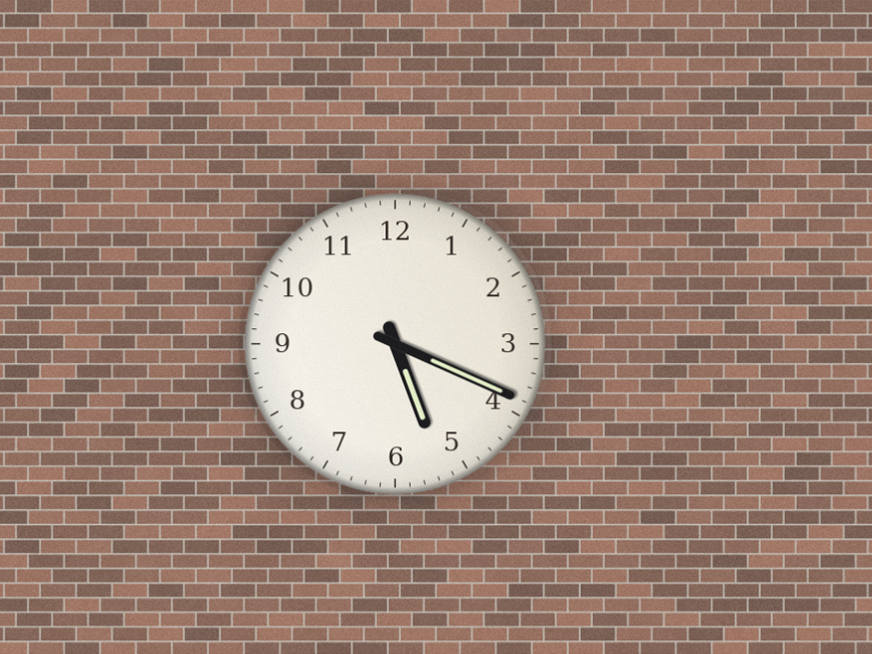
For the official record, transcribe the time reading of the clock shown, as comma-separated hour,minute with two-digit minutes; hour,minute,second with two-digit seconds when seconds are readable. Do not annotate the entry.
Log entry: 5,19
